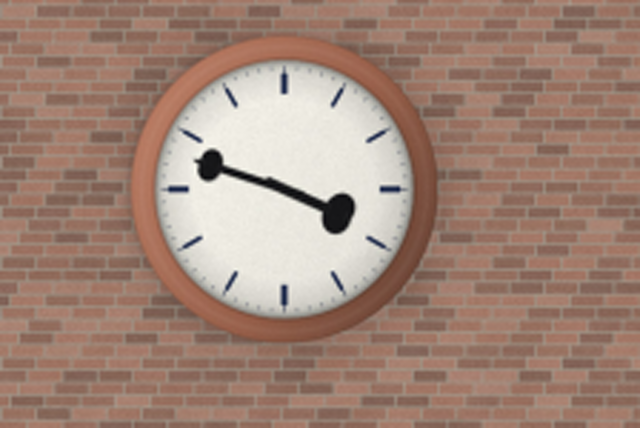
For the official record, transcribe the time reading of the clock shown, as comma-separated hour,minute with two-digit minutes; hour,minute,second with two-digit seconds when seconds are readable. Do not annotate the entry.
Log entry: 3,48
